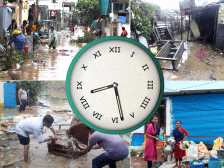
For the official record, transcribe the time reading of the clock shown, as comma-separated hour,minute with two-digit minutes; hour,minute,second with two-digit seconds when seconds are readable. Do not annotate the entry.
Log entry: 8,28
